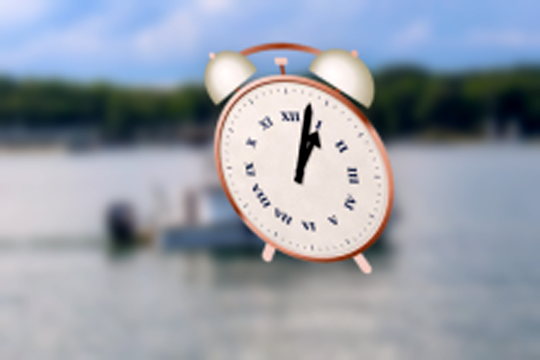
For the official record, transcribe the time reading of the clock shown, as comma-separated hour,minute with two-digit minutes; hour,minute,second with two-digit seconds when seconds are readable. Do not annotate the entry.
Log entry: 1,03
